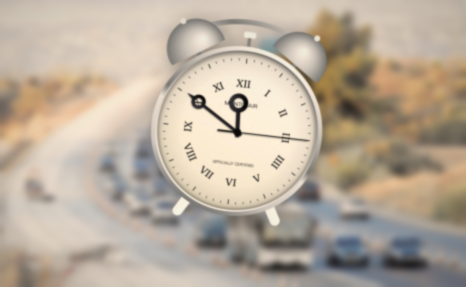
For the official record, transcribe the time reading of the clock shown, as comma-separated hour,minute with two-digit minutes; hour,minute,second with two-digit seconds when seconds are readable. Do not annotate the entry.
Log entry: 11,50,15
